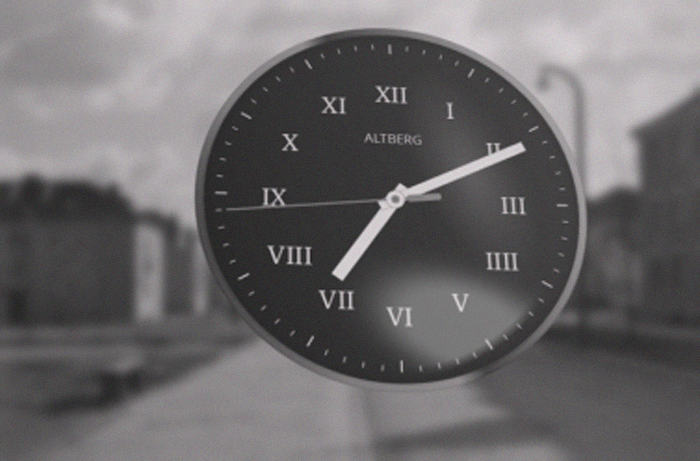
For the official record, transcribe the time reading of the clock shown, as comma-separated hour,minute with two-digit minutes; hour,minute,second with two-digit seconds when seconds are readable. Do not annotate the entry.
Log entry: 7,10,44
